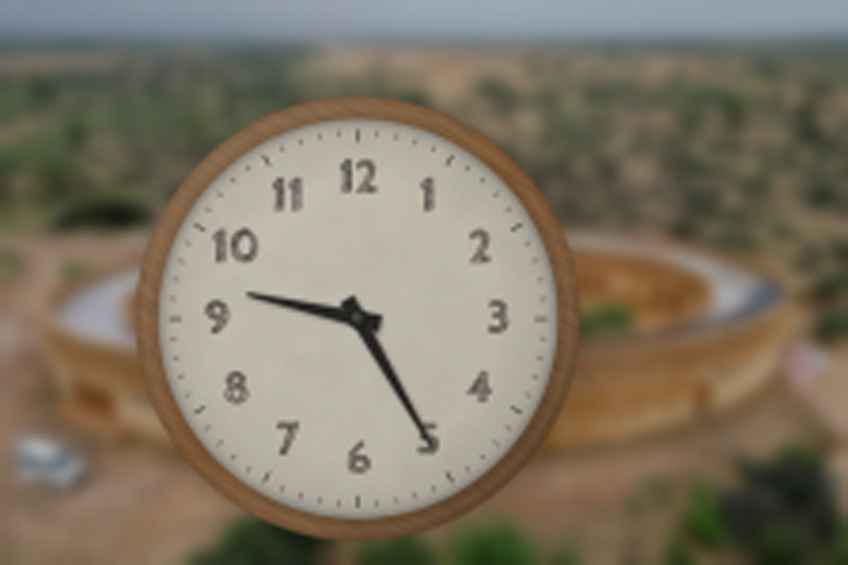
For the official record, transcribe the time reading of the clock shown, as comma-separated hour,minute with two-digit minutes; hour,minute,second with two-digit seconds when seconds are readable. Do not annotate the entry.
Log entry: 9,25
